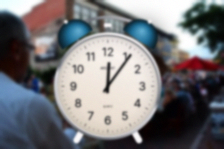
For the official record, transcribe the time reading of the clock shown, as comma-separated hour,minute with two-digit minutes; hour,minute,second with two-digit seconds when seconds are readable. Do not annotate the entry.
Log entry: 12,06
